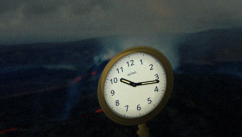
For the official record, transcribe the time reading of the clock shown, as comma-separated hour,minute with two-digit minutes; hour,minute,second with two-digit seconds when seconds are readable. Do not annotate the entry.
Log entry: 10,17
